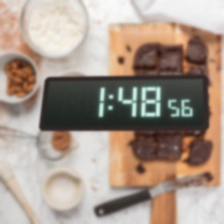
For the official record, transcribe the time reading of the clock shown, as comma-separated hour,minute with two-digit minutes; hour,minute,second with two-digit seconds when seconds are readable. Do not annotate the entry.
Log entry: 1,48,56
